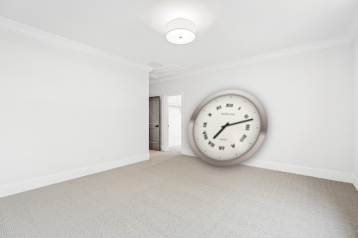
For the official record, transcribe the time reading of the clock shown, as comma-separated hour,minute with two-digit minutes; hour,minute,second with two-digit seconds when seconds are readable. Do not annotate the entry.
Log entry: 7,12
